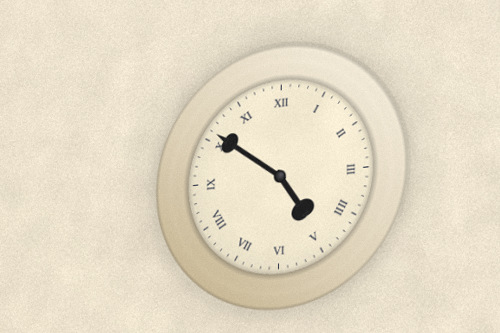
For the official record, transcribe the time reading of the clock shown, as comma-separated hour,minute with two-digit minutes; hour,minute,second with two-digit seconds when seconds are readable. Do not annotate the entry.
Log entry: 4,51
